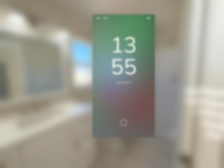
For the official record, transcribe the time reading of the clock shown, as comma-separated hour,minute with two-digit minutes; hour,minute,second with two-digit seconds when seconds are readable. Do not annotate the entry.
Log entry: 13,55
